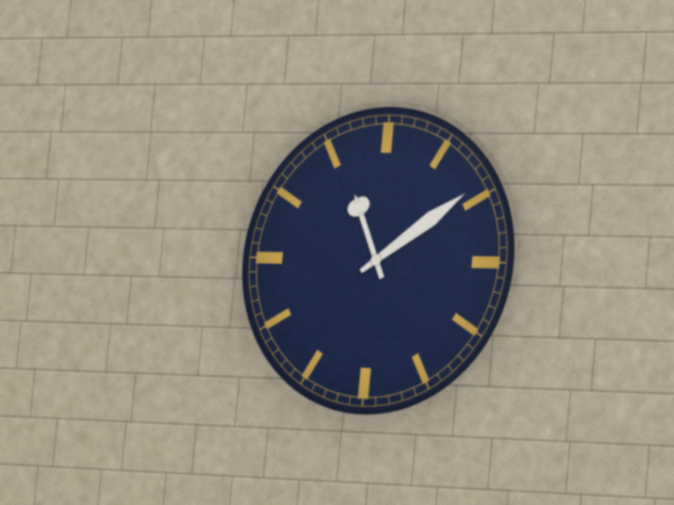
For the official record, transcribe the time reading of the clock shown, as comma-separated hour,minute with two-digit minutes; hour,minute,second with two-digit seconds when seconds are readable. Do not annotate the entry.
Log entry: 11,09
